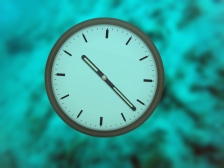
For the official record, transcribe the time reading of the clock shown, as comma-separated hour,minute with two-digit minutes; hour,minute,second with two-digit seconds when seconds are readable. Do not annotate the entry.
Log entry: 10,22
